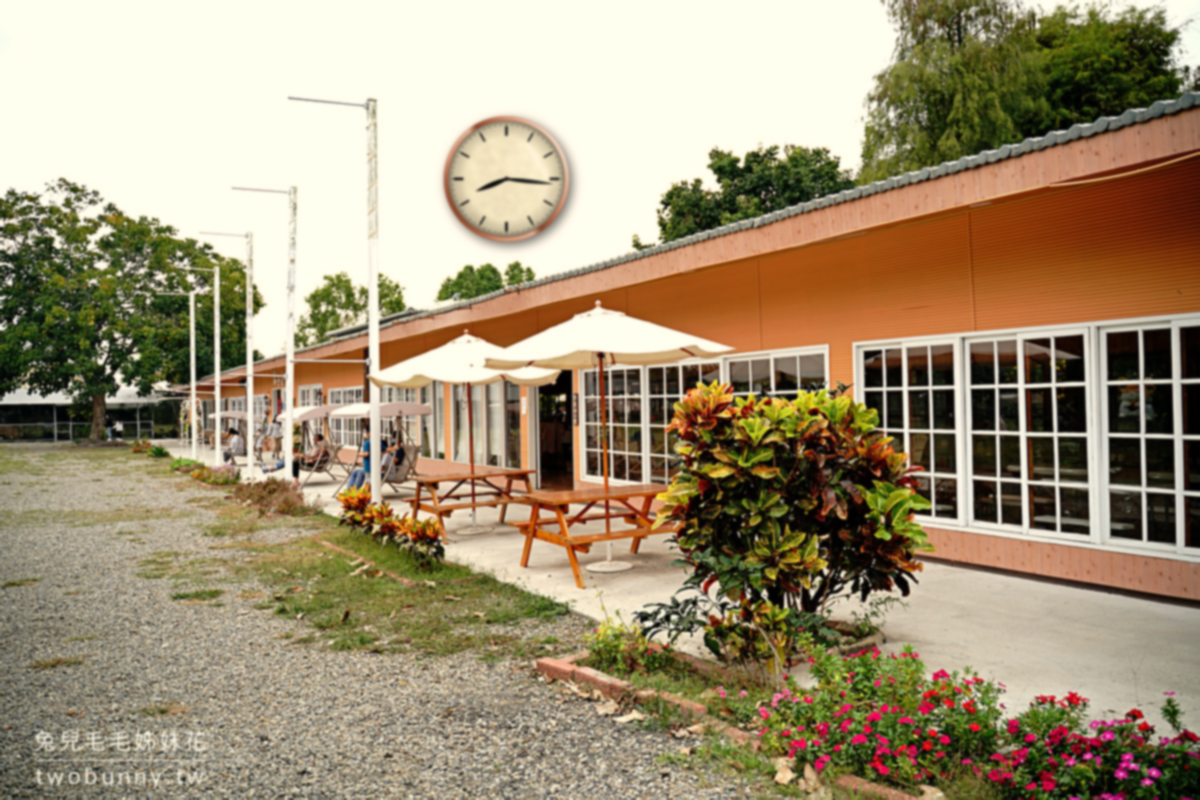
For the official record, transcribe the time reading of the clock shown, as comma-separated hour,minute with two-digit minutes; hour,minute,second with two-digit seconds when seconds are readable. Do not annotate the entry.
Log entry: 8,16
